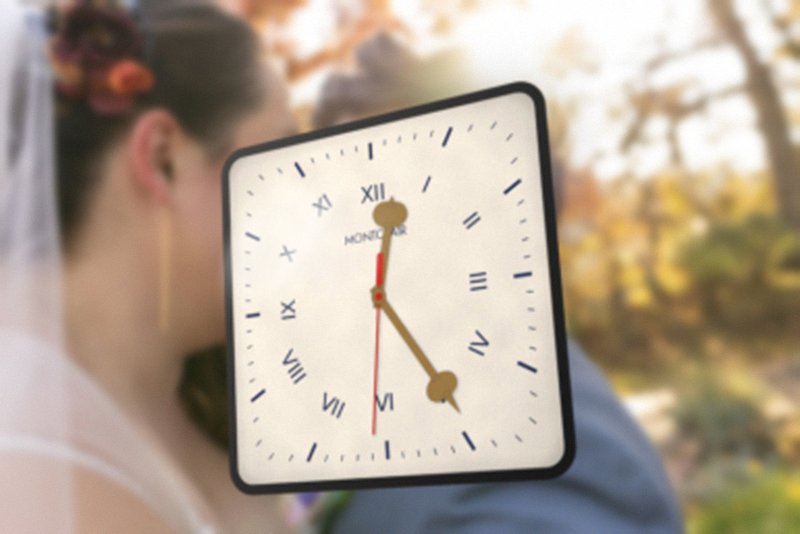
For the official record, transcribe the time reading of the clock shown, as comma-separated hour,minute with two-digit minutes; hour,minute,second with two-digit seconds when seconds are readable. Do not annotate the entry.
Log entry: 12,24,31
